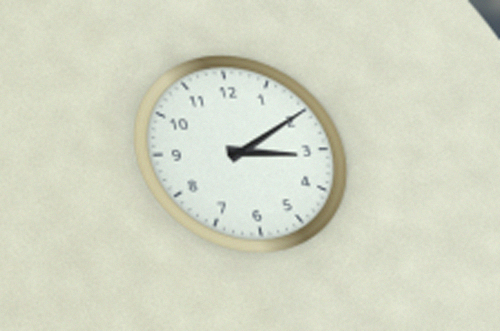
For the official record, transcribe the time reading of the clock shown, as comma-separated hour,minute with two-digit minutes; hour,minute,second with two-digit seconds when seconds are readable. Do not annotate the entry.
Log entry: 3,10
